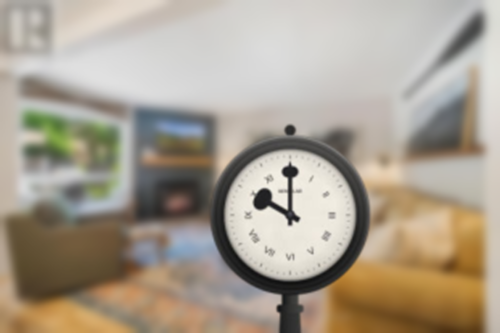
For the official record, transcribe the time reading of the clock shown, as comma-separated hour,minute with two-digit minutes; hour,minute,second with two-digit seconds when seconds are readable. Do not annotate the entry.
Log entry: 10,00
